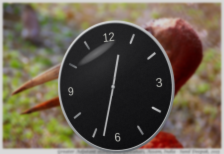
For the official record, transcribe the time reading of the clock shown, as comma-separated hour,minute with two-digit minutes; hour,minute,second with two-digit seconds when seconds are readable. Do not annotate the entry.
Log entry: 12,33
